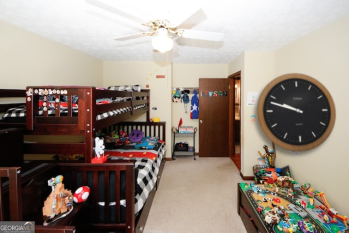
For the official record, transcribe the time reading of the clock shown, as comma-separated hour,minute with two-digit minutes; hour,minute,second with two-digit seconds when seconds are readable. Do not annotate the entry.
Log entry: 9,48
